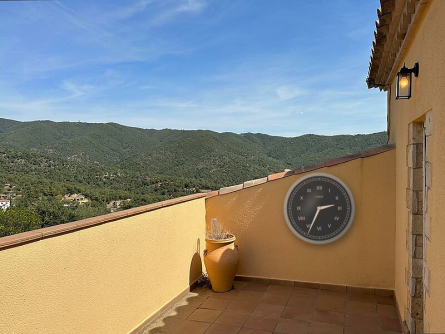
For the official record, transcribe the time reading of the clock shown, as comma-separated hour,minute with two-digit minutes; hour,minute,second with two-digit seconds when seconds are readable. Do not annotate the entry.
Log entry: 2,34
